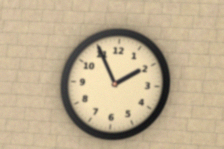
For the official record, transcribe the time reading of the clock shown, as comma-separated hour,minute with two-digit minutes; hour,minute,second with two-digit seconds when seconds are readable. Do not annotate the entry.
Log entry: 1,55
